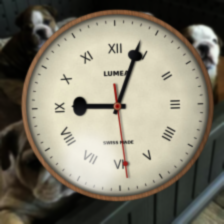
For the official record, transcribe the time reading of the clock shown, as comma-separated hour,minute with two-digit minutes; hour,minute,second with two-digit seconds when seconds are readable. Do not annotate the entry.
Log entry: 9,03,29
